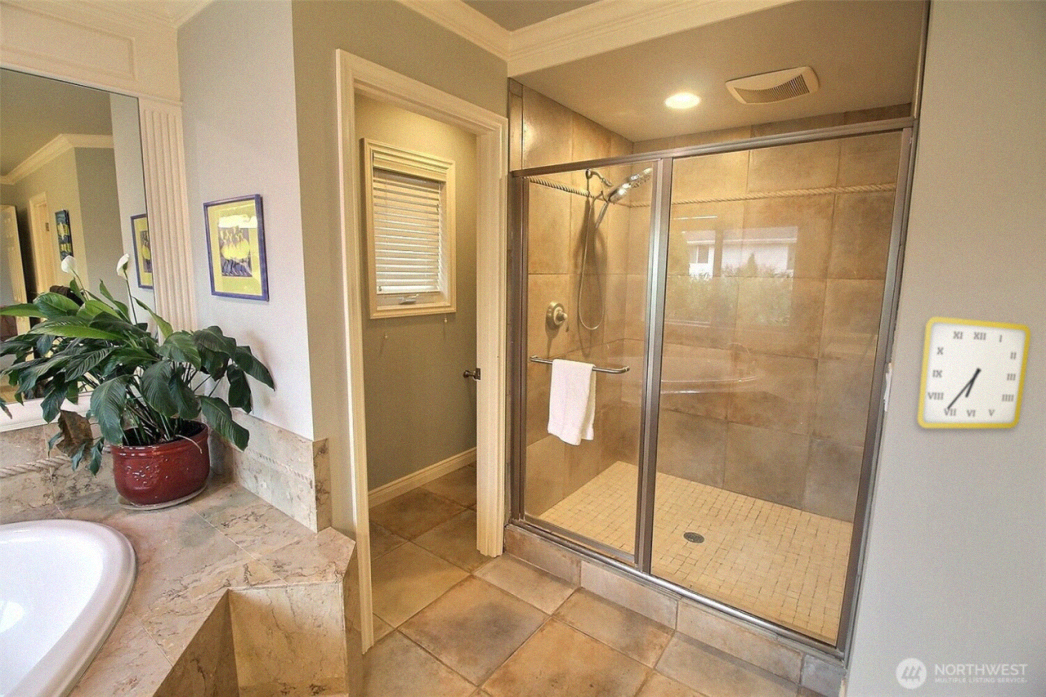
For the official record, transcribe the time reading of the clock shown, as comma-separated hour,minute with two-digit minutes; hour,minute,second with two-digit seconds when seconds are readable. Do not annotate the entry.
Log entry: 6,36
